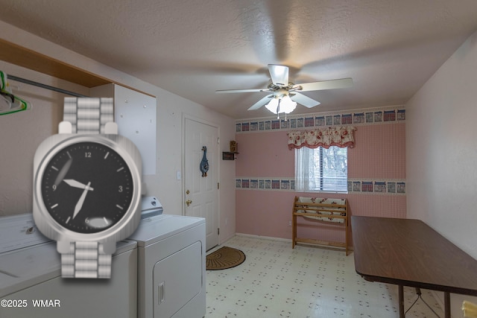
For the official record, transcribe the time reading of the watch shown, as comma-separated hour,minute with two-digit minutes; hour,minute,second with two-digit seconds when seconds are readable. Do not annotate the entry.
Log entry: 9,34
